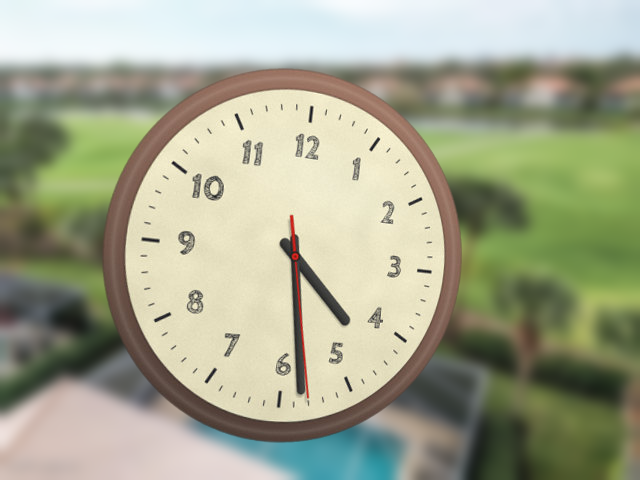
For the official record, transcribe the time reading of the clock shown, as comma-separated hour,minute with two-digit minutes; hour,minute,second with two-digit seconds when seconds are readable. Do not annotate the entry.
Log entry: 4,28,28
